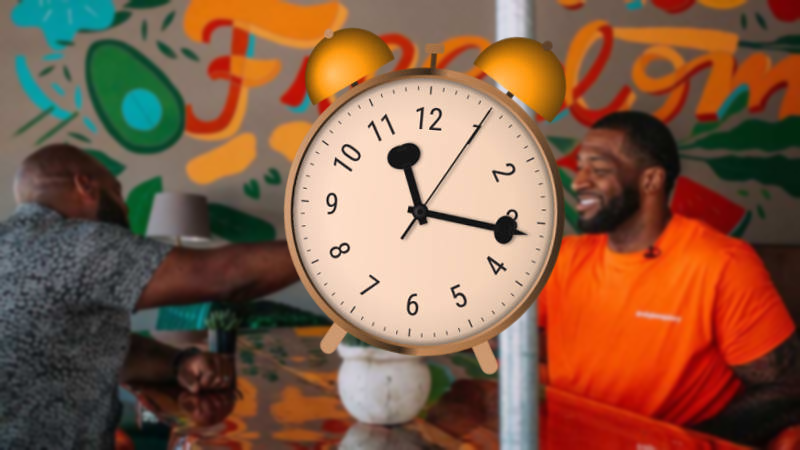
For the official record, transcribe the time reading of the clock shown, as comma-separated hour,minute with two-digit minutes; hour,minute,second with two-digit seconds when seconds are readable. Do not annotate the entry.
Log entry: 11,16,05
